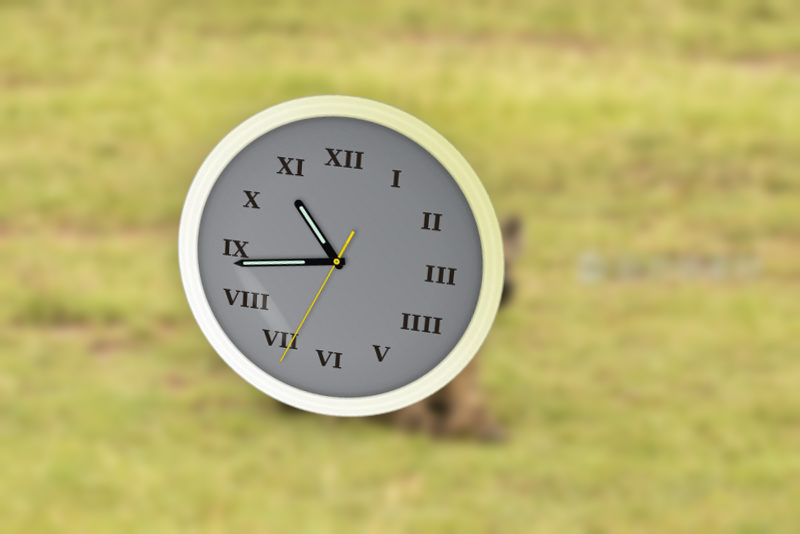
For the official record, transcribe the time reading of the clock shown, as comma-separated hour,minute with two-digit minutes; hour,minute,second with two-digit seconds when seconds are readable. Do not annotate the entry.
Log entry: 10,43,34
